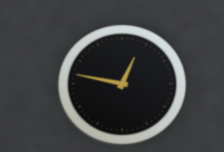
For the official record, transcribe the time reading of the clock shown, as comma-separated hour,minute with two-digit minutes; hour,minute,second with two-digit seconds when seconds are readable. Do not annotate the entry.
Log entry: 12,47
